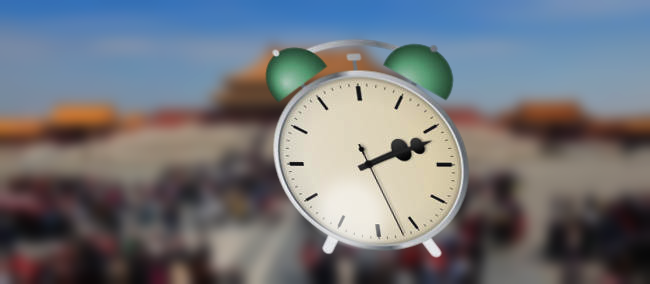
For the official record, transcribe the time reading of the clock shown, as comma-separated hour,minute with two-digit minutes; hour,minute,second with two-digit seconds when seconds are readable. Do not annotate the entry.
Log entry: 2,11,27
